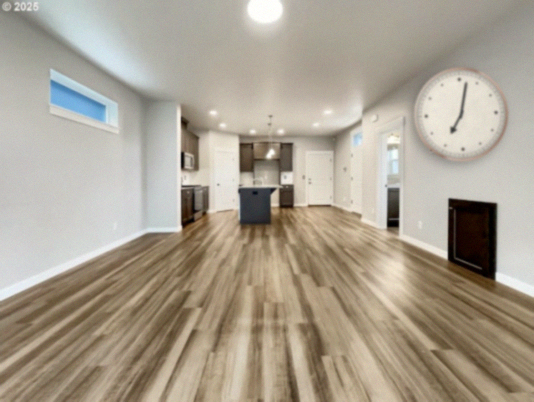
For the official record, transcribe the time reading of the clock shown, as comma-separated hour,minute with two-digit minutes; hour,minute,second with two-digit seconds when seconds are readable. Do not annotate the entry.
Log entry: 7,02
